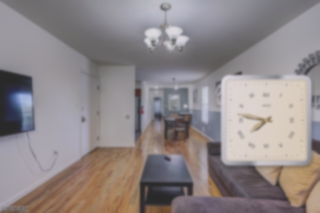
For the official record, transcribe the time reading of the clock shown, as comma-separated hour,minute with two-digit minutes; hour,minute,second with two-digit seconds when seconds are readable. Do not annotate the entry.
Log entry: 7,47
